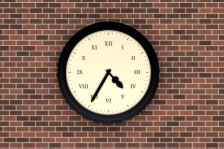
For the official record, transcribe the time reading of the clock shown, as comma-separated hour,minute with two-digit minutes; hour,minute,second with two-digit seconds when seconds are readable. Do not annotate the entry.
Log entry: 4,35
